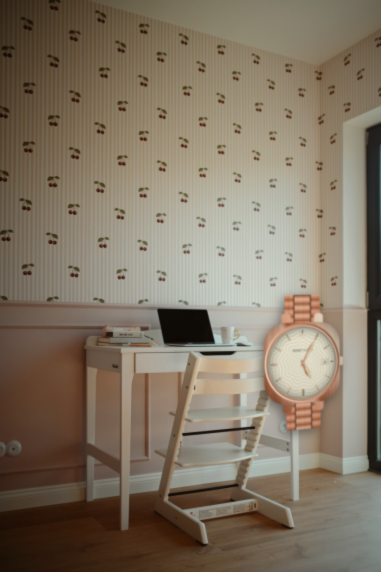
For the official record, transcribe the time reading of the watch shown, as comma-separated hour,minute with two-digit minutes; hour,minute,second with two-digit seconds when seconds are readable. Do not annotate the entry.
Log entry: 5,05
